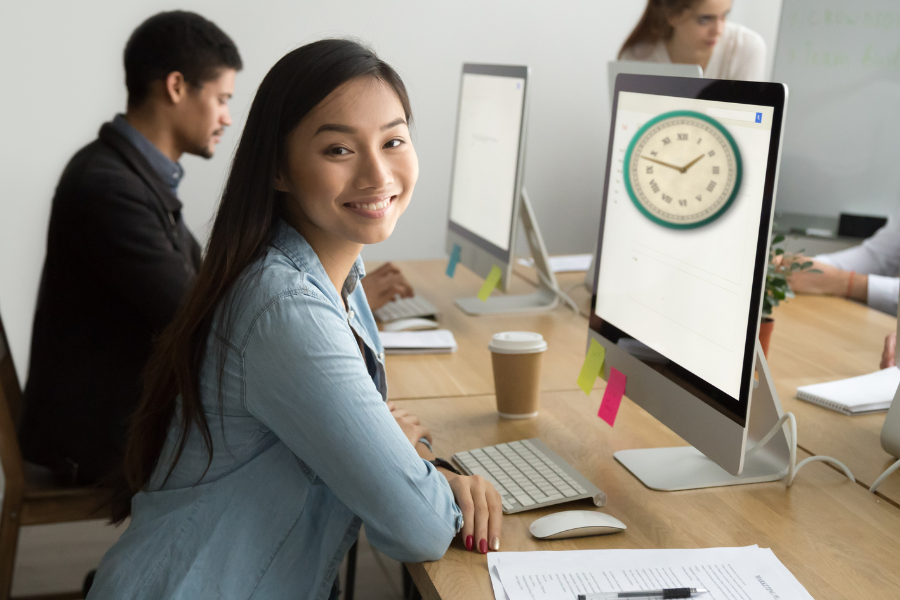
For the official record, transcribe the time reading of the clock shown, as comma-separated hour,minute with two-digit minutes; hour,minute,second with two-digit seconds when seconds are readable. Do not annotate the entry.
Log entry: 1,48
